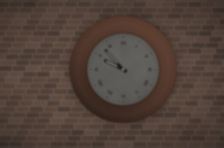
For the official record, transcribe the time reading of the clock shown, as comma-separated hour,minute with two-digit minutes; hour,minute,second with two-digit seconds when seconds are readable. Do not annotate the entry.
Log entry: 9,53
